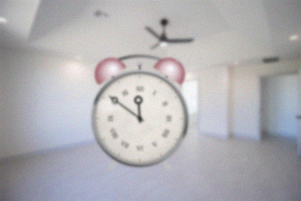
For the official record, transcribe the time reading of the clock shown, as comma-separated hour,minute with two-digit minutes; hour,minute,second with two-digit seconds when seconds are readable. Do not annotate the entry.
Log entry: 11,51
